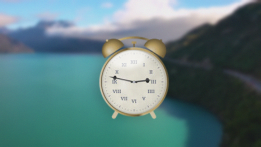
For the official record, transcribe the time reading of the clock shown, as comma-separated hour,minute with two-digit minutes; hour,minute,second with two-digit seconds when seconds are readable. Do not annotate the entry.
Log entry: 2,47
